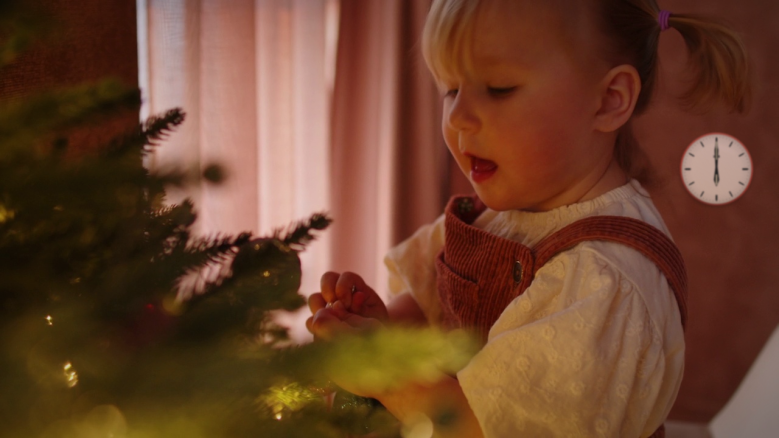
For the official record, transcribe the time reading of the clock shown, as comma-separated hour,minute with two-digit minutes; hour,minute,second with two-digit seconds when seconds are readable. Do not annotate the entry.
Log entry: 6,00
